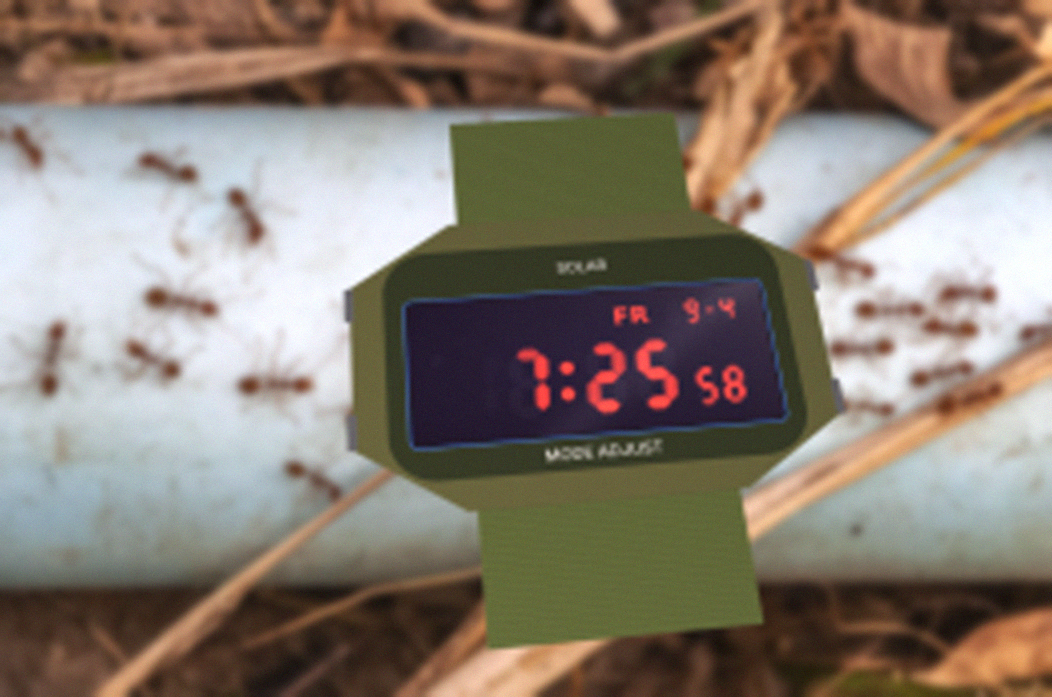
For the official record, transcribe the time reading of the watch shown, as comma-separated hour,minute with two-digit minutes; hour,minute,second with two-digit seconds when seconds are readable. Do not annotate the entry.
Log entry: 7,25,58
